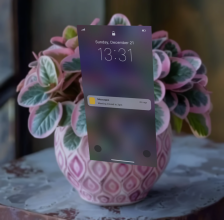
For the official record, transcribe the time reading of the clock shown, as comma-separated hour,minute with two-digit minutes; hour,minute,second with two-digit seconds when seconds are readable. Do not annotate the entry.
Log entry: 13,31
